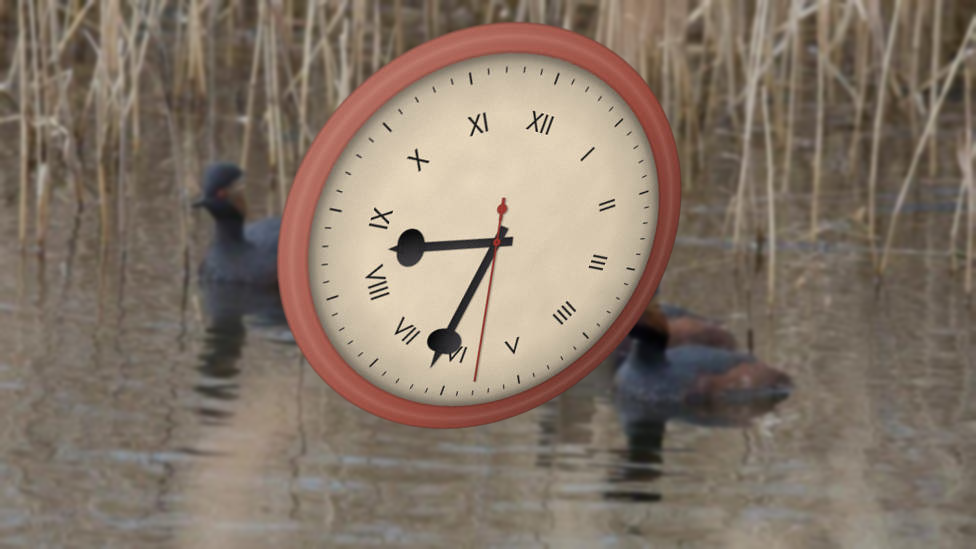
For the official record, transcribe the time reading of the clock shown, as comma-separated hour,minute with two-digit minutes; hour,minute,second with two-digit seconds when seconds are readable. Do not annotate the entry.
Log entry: 8,31,28
